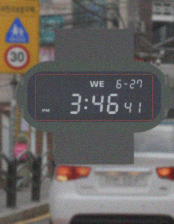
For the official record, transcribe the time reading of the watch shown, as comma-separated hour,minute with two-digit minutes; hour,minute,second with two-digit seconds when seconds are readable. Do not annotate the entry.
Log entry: 3,46,41
